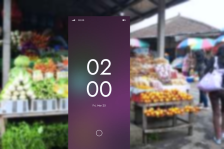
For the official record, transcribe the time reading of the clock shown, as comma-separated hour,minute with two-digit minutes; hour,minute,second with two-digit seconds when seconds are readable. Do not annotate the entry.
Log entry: 2,00
